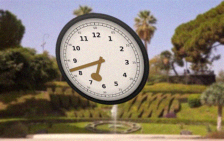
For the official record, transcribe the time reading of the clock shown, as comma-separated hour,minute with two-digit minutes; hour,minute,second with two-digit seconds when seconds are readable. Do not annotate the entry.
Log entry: 6,42
